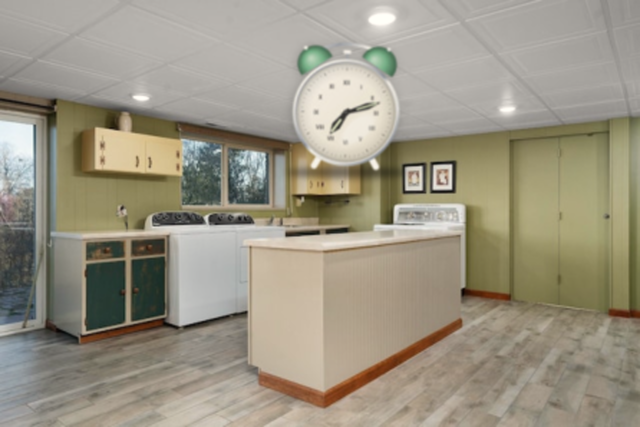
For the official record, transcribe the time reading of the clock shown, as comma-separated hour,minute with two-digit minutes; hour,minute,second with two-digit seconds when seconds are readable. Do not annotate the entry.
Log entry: 7,12
